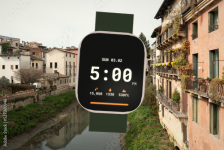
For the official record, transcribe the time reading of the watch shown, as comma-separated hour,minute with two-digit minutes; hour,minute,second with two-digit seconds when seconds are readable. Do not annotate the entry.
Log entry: 5,00
